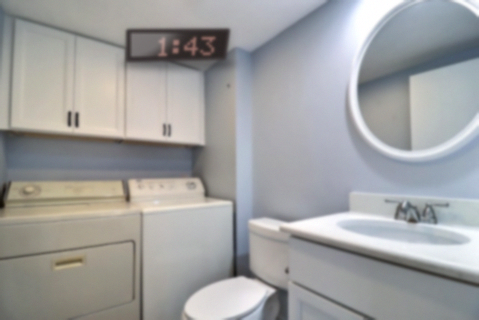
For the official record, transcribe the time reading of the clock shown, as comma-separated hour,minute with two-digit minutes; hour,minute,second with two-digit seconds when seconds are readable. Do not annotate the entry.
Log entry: 1,43
